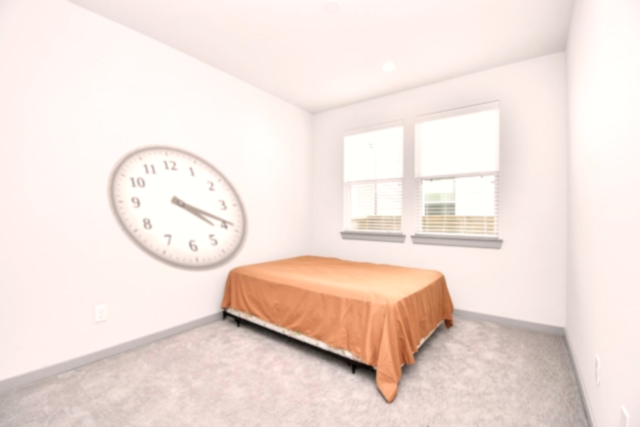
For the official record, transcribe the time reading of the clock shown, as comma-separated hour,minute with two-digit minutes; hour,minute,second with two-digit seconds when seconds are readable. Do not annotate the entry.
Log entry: 4,19
